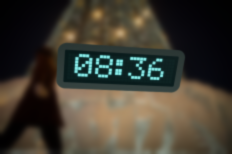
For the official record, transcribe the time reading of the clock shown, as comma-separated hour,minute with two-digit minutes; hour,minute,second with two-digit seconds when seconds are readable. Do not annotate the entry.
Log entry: 8,36
